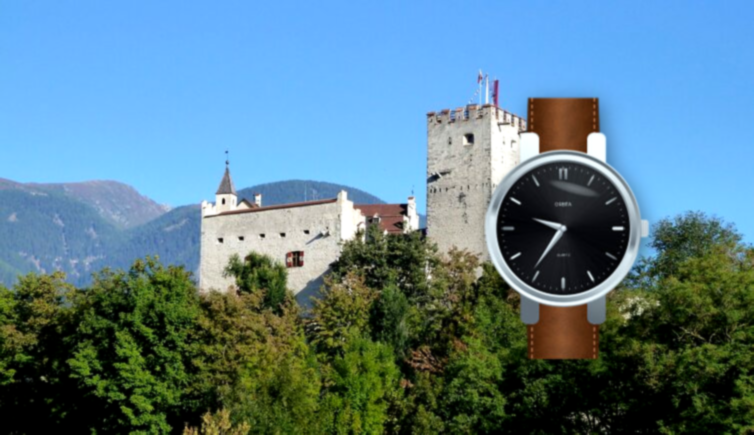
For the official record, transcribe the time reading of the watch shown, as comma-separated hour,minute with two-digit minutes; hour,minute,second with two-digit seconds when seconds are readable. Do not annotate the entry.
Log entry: 9,36
